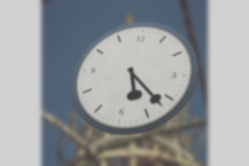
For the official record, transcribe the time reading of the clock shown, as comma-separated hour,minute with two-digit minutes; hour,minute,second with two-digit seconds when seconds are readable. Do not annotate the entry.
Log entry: 5,22
